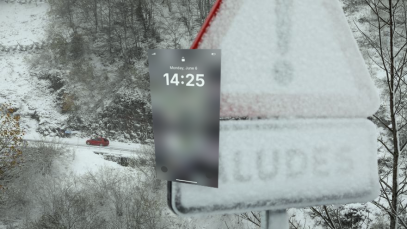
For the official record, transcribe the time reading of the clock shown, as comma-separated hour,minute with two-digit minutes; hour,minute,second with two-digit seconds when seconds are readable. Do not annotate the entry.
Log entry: 14,25
